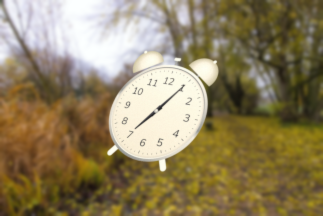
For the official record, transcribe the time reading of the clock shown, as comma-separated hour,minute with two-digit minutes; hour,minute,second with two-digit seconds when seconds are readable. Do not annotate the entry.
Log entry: 7,05
